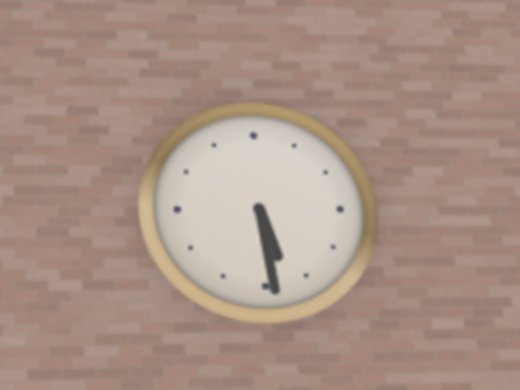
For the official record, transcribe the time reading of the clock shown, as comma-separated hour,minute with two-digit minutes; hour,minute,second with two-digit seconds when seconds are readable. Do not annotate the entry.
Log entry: 5,29
